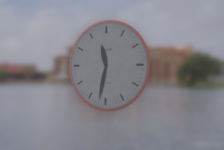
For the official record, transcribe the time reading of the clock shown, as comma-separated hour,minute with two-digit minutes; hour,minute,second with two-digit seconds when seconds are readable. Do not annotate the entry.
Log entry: 11,32
